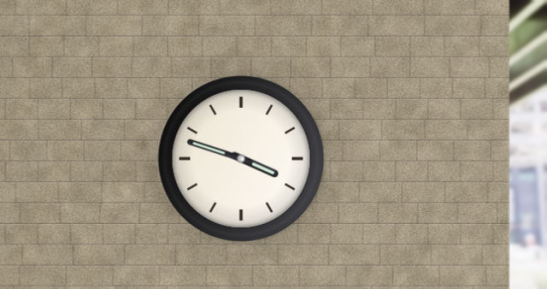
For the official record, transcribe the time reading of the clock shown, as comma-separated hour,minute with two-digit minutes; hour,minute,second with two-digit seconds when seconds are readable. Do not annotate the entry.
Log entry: 3,48
